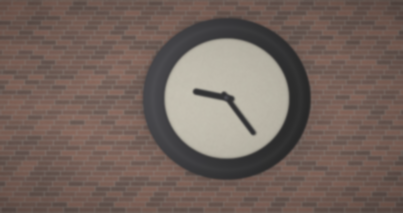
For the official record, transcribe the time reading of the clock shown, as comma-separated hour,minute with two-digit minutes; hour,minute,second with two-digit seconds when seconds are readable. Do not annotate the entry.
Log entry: 9,24
